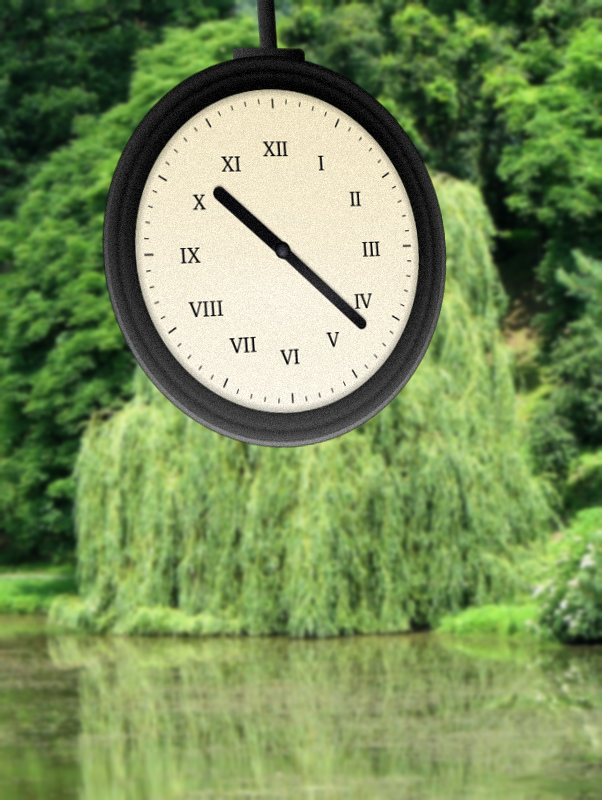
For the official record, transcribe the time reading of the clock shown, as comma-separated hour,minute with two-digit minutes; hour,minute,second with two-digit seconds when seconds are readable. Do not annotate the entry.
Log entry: 10,22
